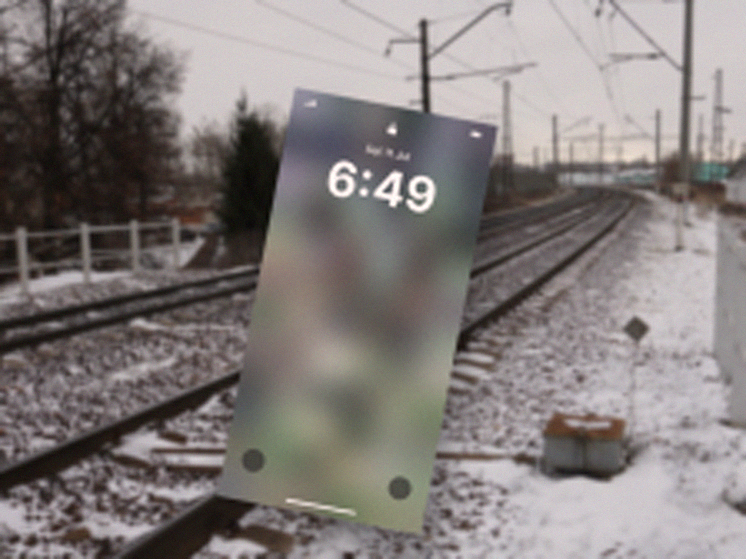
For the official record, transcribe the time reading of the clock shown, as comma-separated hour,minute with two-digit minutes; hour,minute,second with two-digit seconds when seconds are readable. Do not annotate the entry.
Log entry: 6,49
